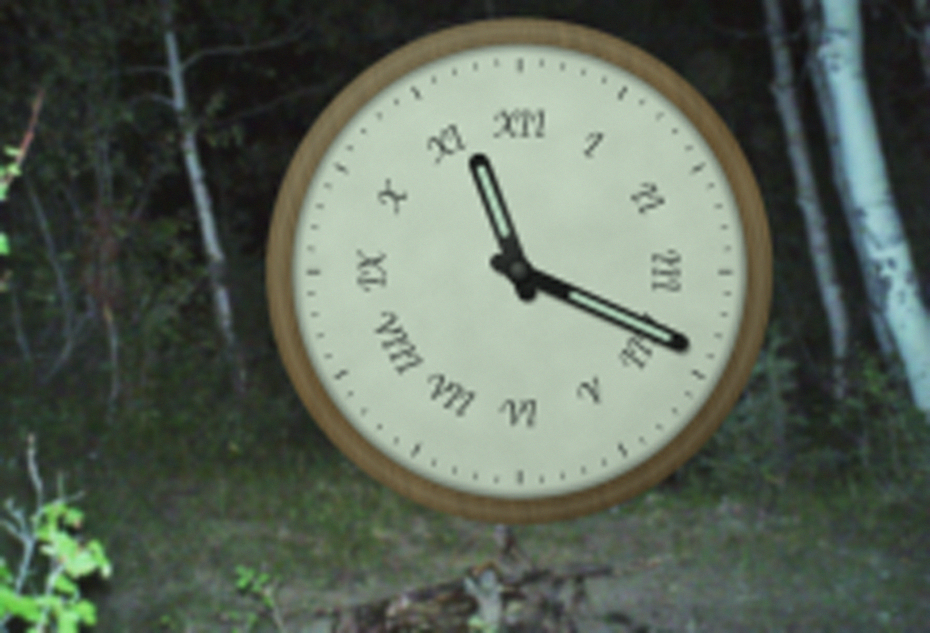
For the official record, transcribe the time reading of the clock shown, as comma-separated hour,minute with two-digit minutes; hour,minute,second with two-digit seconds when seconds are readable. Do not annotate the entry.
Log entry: 11,19
